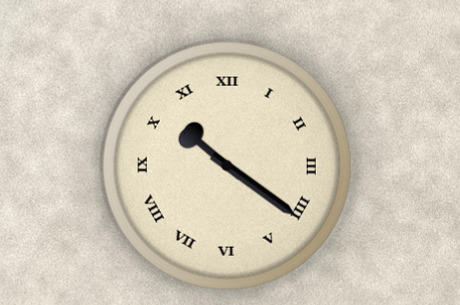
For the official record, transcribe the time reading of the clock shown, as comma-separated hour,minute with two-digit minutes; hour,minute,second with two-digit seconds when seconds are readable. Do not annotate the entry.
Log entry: 10,21
